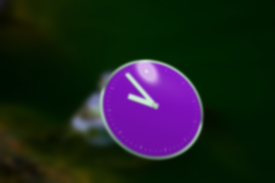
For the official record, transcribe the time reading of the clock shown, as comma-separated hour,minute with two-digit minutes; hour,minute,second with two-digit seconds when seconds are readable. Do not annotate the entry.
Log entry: 9,55
